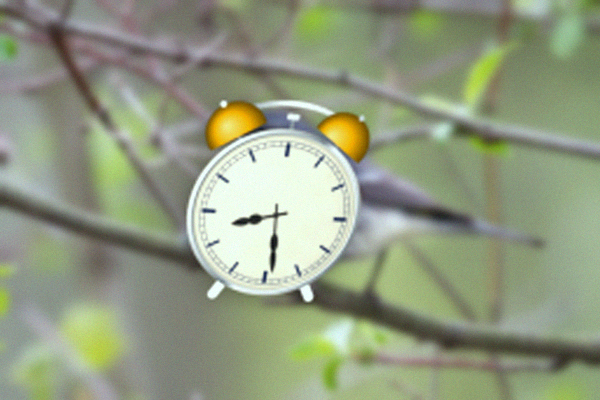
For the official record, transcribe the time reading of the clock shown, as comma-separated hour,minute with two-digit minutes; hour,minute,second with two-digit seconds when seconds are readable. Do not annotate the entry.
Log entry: 8,29
